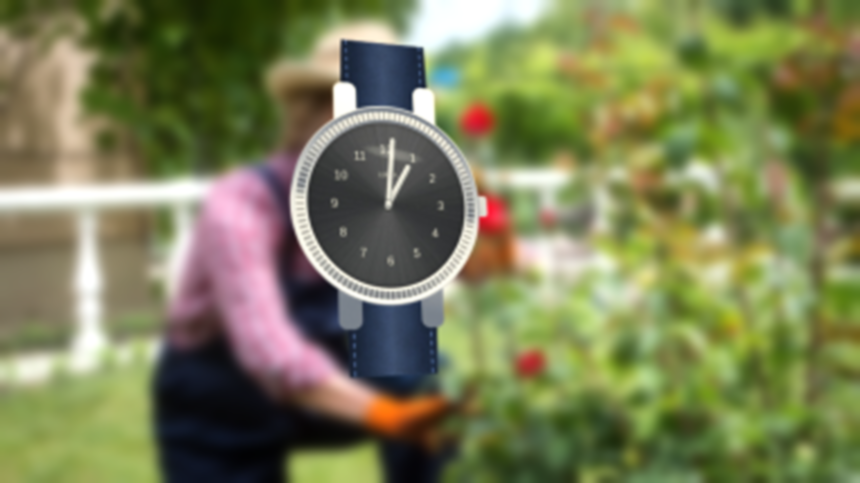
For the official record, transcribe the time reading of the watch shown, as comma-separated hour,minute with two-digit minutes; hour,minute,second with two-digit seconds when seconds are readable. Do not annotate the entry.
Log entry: 1,01
